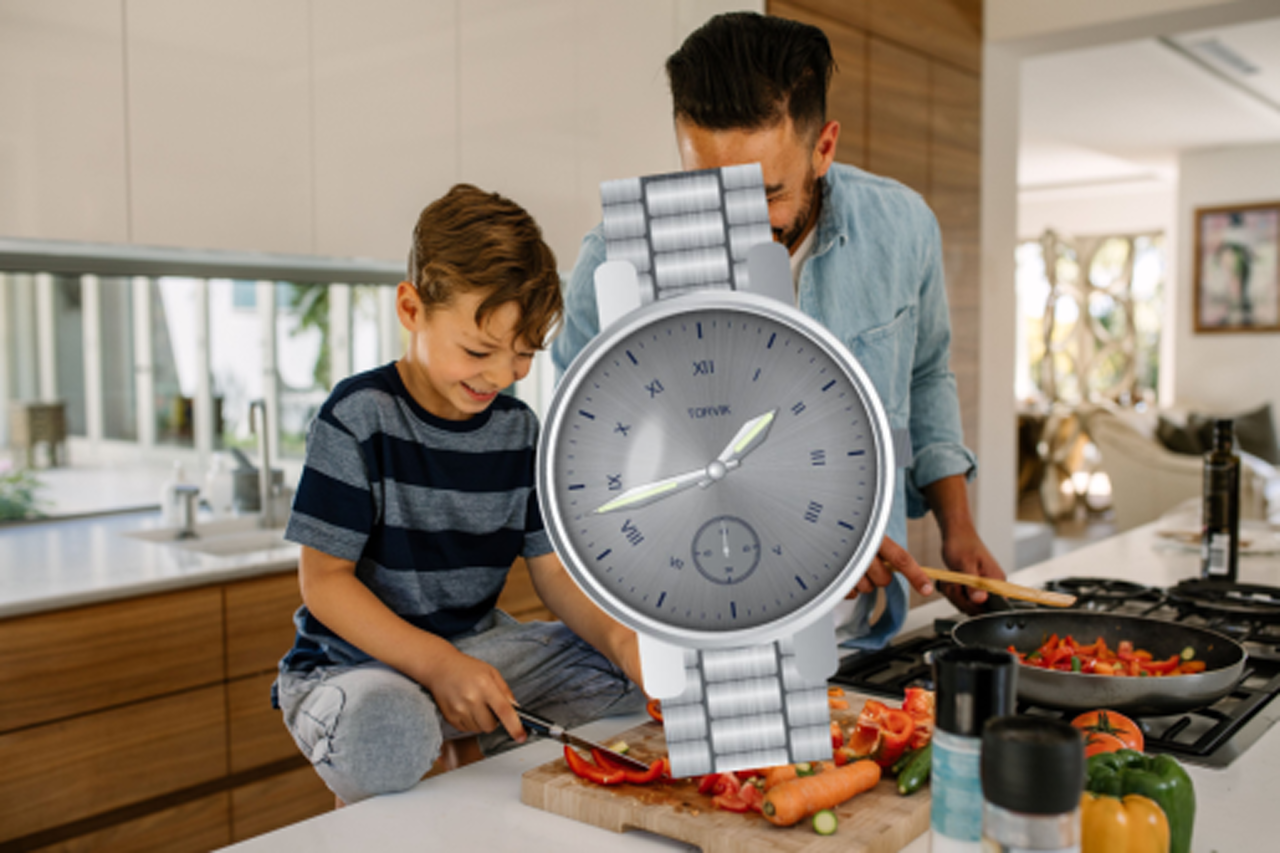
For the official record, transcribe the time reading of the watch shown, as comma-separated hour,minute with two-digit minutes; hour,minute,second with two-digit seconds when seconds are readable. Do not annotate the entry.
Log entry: 1,43
